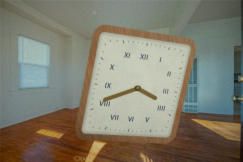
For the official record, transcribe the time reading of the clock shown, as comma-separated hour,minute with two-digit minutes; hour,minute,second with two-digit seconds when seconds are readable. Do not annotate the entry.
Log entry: 3,41
